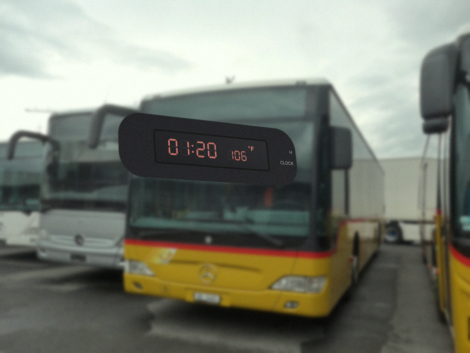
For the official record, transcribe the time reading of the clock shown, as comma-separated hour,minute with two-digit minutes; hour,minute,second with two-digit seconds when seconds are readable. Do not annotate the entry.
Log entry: 1,20
